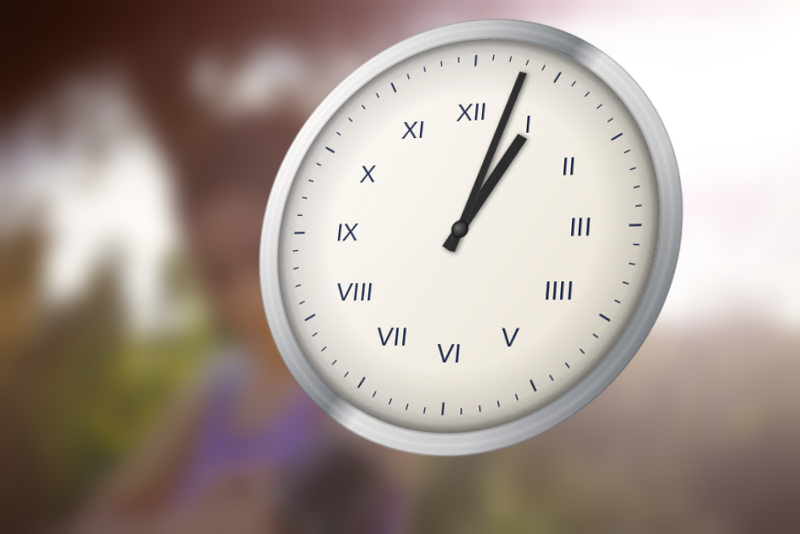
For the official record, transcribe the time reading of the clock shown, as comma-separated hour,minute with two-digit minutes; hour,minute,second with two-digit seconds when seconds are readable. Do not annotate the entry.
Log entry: 1,03
